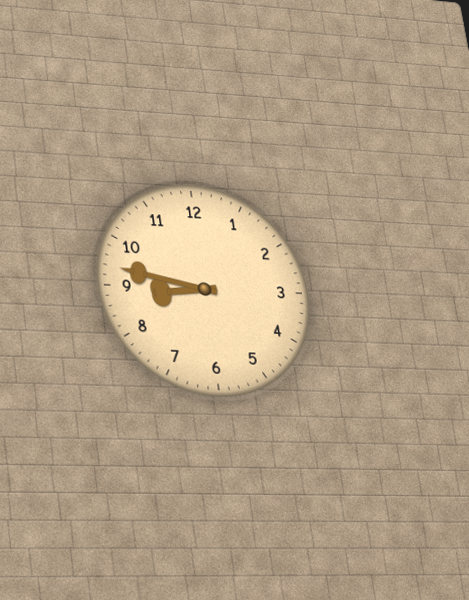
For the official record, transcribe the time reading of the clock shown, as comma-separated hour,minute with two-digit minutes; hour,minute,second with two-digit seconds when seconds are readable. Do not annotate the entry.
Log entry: 8,47
